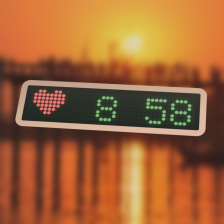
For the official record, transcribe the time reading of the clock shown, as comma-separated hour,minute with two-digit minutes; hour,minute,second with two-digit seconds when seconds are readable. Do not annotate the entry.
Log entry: 8,58
